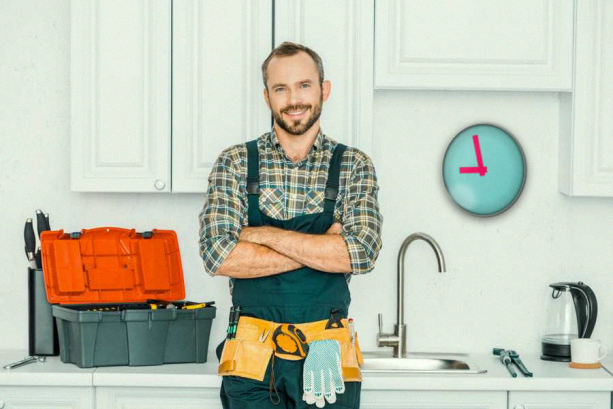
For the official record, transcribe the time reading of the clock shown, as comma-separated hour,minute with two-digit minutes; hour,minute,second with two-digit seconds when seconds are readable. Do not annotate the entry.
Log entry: 8,58
